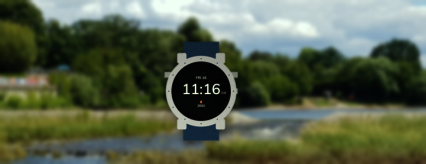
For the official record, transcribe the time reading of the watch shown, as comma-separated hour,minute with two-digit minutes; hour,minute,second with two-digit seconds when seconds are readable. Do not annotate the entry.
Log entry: 11,16
